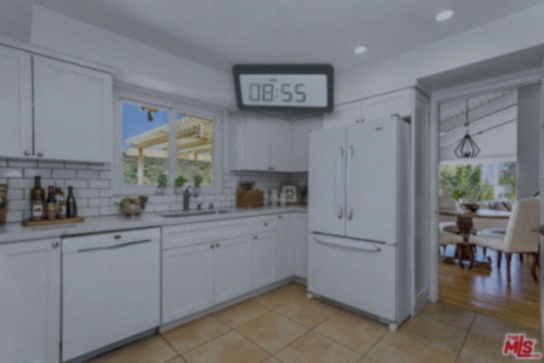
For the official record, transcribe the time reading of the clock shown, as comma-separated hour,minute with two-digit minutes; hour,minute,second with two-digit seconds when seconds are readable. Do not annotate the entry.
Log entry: 8,55
